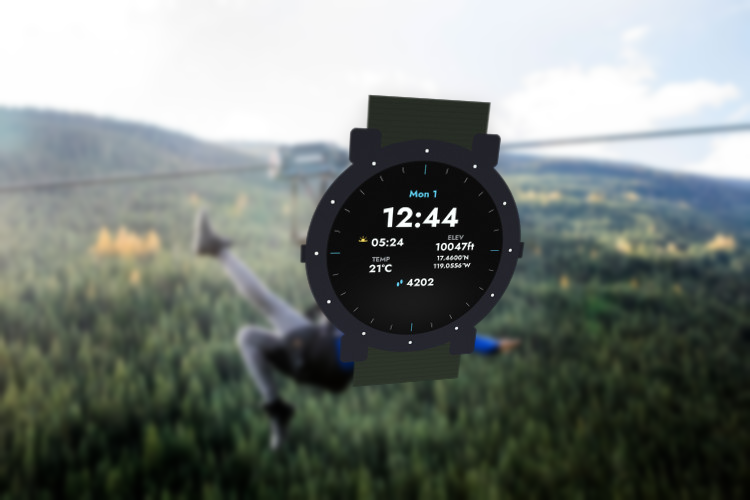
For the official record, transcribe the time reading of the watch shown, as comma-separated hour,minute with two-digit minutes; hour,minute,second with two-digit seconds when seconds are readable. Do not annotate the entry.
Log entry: 12,44
